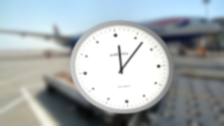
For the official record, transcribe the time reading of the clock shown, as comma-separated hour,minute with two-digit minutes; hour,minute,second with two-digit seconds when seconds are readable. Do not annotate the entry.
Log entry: 12,07
